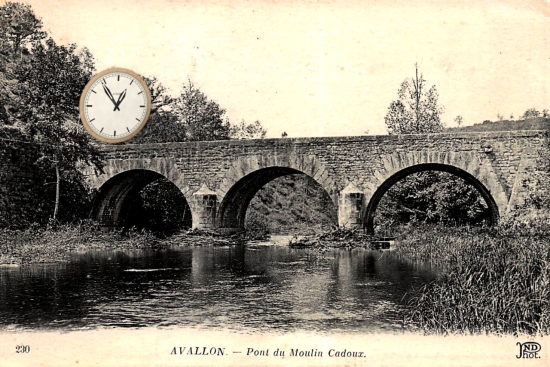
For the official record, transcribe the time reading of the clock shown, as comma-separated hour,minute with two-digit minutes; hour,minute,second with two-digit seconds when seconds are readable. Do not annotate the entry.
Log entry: 12,54
